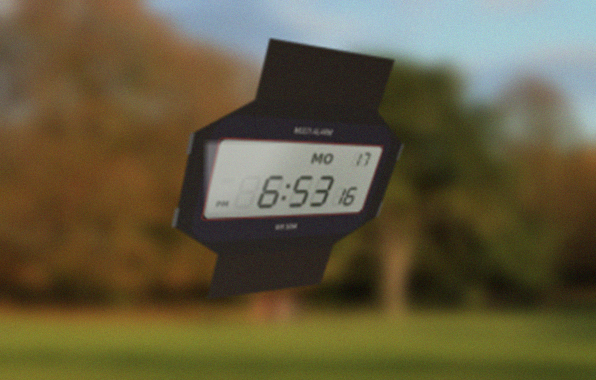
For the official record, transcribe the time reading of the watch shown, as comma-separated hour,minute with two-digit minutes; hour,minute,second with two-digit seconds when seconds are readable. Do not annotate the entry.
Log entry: 6,53,16
